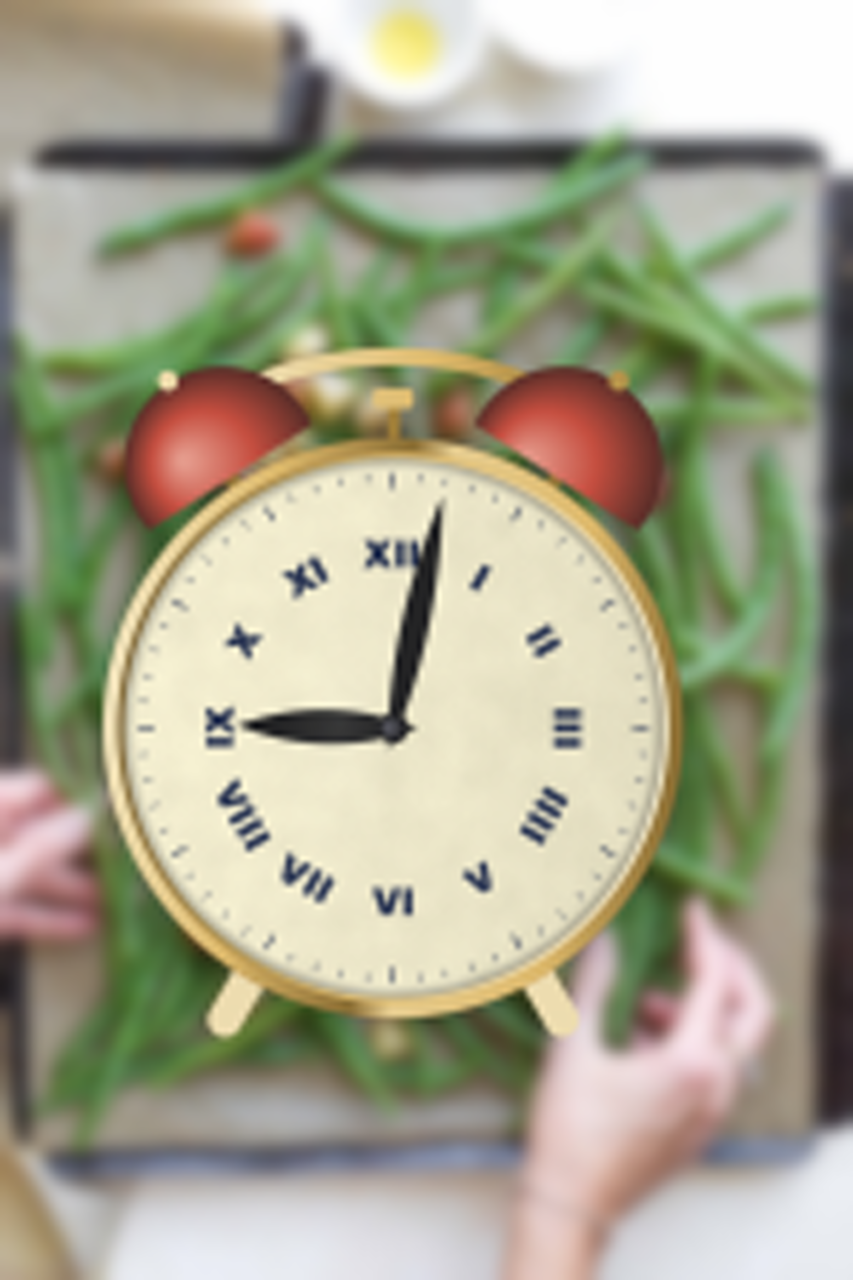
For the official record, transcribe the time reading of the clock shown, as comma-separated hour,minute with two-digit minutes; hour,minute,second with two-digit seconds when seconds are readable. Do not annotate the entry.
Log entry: 9,02
